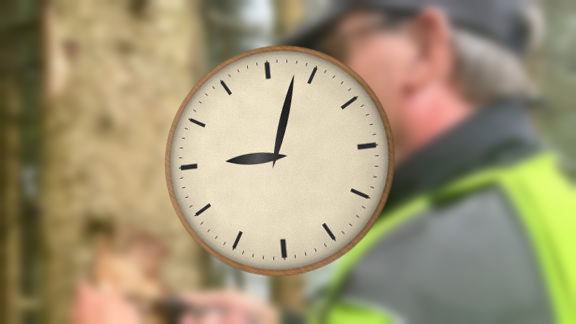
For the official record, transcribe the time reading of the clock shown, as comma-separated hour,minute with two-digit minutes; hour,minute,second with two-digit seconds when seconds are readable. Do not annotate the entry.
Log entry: 9,03
